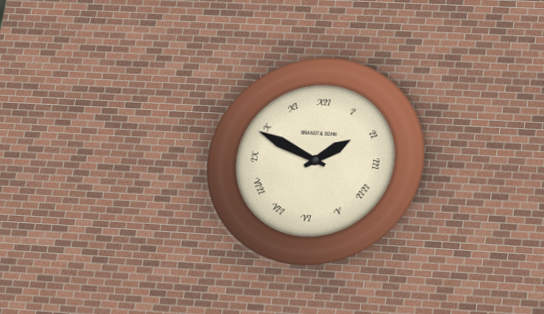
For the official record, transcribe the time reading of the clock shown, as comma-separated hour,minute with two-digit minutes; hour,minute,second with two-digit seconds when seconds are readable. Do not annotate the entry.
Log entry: 1,49
